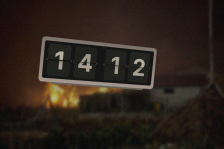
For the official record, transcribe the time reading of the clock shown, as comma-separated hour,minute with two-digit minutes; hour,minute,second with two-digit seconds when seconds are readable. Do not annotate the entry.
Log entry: 14,12
